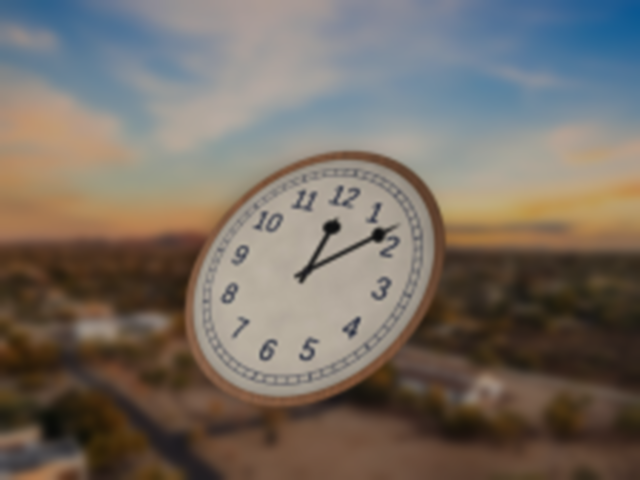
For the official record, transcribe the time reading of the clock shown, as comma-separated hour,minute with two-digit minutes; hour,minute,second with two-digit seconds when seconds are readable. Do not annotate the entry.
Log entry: 12,08
